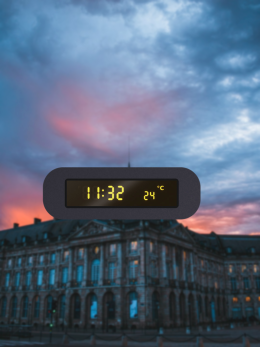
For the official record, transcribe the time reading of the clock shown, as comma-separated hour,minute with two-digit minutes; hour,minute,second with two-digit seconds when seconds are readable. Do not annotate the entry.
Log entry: 11,32
